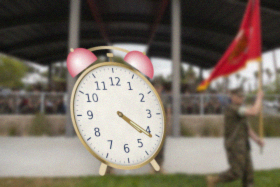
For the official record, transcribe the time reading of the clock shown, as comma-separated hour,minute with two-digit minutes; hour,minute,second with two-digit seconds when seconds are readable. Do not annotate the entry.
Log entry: 4,21
